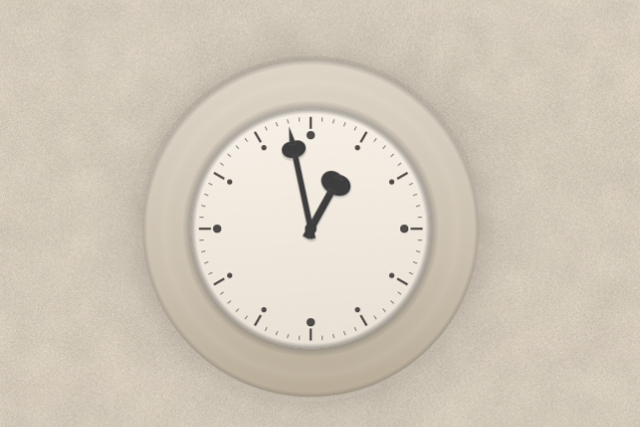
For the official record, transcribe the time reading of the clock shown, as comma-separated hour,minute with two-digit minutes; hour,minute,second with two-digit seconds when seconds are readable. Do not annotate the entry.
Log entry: 12,58
